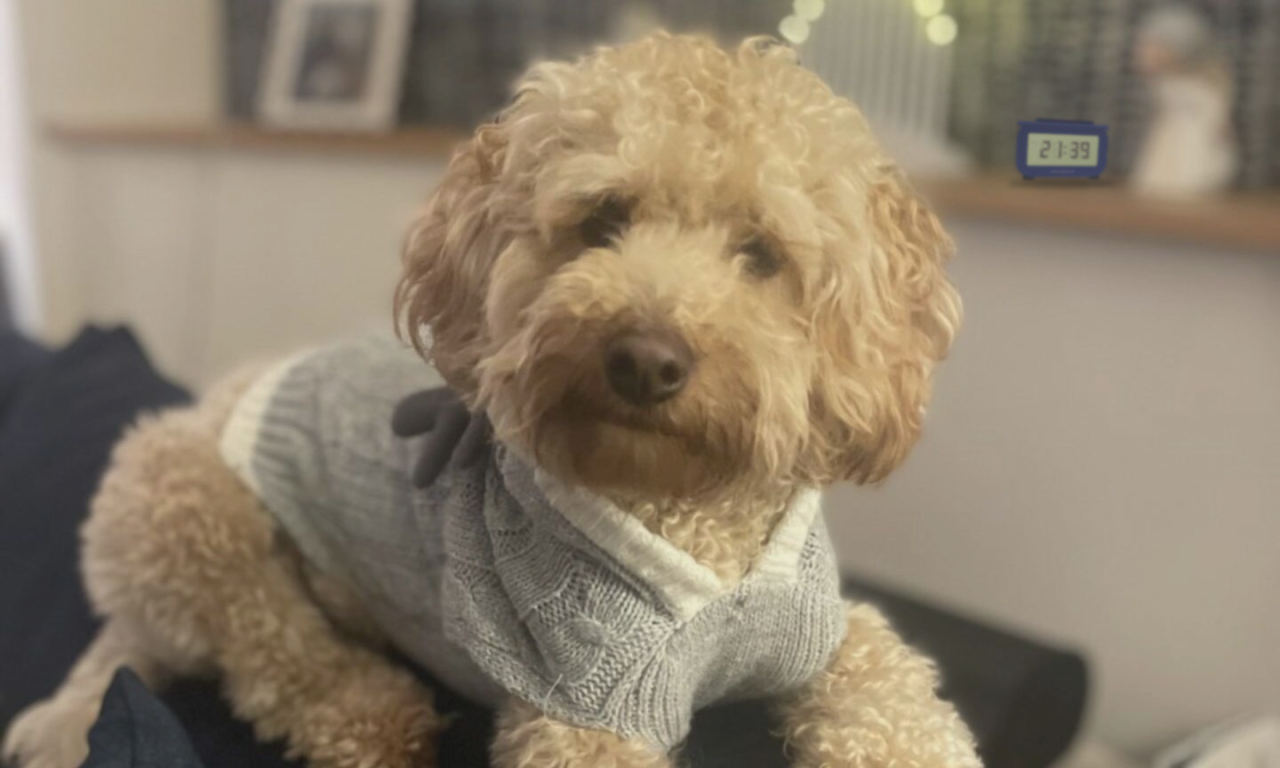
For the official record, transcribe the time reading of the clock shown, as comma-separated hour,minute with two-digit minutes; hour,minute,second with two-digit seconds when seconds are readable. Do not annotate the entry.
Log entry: 21,39
